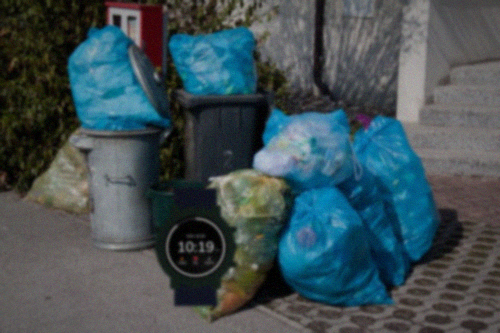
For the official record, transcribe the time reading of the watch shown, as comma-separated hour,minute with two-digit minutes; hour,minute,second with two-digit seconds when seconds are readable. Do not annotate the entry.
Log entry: 10,19
